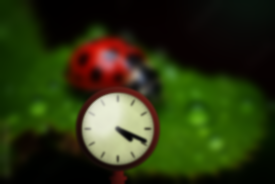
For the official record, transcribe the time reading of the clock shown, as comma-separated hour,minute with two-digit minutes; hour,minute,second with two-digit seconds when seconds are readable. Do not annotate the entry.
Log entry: 4,19
